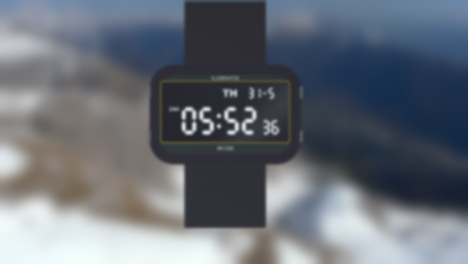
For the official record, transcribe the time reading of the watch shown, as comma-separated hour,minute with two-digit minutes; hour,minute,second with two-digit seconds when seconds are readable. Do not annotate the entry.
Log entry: 5,52
